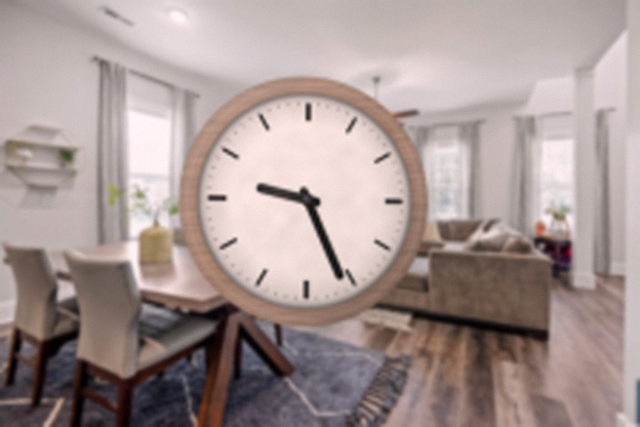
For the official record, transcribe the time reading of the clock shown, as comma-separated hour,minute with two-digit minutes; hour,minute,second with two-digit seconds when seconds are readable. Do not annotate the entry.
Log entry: 9,26
